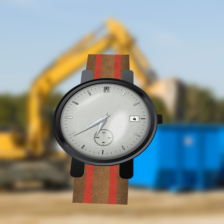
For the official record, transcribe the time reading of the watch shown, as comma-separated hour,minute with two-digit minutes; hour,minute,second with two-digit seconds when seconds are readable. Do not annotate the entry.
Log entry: 6,39
